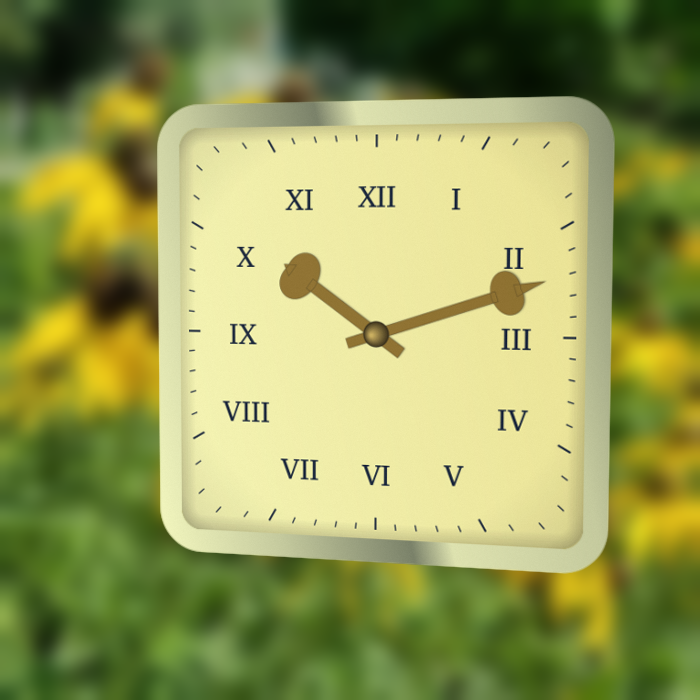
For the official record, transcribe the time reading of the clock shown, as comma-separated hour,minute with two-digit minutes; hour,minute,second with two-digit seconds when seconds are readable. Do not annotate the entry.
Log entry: 10,12
